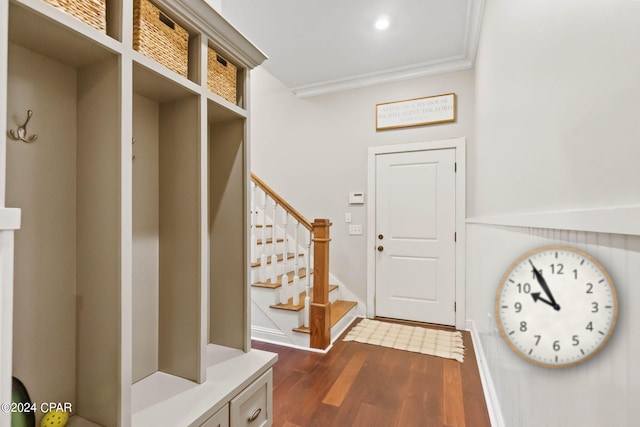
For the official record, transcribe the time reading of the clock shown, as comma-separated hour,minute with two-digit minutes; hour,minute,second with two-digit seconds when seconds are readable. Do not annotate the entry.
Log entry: 9,55
